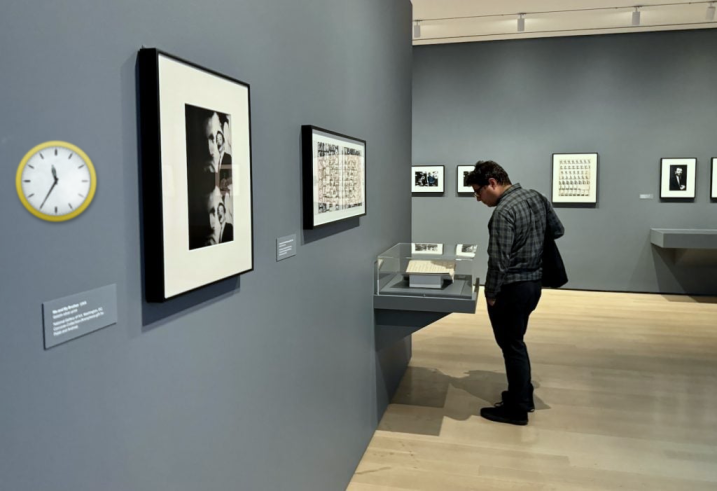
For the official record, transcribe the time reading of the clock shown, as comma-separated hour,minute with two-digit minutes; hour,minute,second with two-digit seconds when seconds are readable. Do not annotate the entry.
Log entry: 11,35
